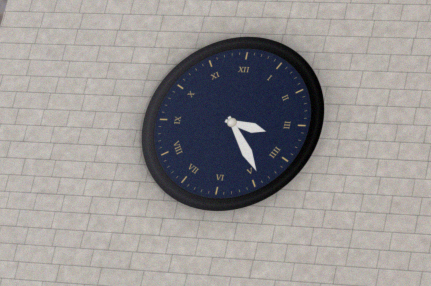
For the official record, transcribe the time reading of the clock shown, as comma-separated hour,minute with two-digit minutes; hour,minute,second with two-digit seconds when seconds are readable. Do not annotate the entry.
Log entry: 3,24
